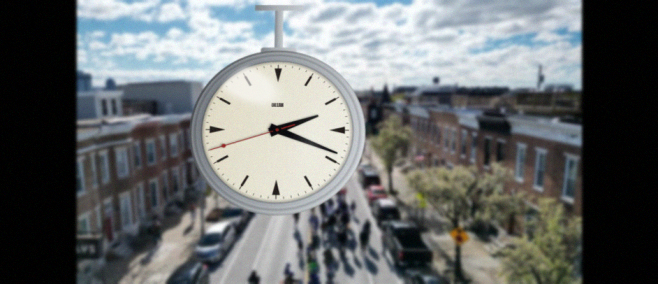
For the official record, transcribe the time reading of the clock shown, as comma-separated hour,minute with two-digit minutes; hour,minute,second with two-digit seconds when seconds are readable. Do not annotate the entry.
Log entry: 2,18,42
